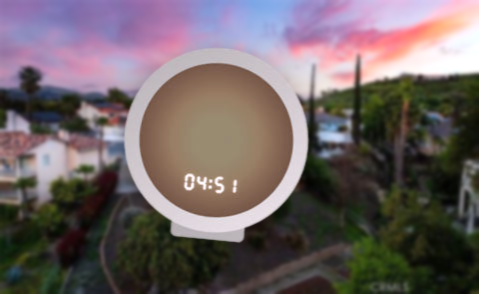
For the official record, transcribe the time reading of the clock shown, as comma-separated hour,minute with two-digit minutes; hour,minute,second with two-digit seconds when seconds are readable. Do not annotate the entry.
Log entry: 4,51
